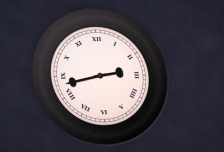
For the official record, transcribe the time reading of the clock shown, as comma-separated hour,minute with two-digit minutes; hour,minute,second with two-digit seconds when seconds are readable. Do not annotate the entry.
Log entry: 2,43
